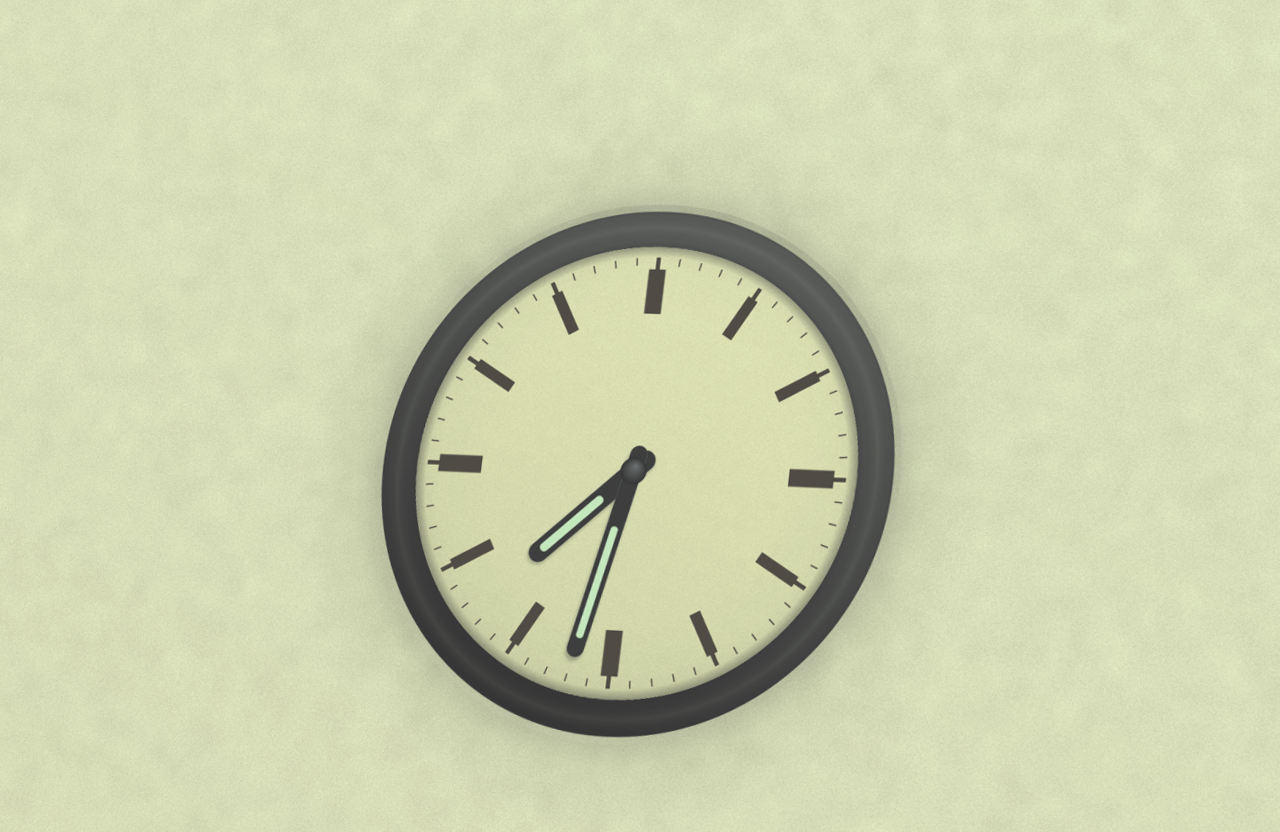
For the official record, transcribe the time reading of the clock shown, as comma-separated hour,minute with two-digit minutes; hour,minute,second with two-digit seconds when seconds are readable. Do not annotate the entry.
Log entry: 7,32
